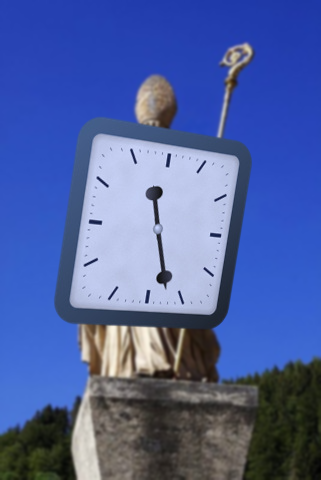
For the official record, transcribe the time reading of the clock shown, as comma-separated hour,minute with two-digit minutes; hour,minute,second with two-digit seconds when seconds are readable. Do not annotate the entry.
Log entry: 11,27
